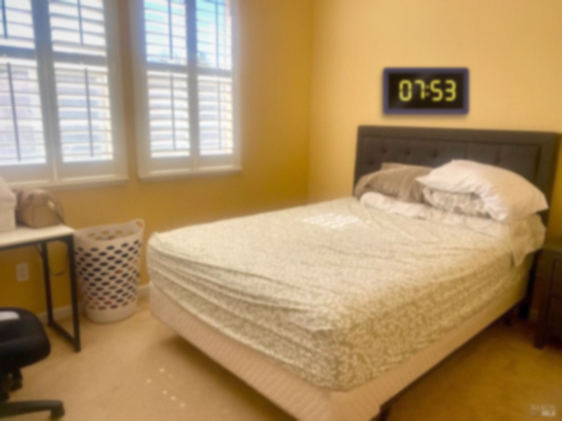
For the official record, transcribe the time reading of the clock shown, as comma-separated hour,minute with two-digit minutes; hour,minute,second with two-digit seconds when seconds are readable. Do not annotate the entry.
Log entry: 7,53
